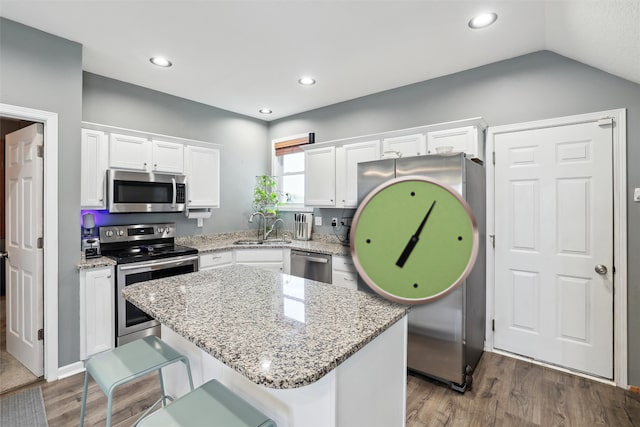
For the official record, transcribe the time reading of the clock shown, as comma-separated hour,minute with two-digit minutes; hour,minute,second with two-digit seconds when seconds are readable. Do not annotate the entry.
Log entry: 7,05
